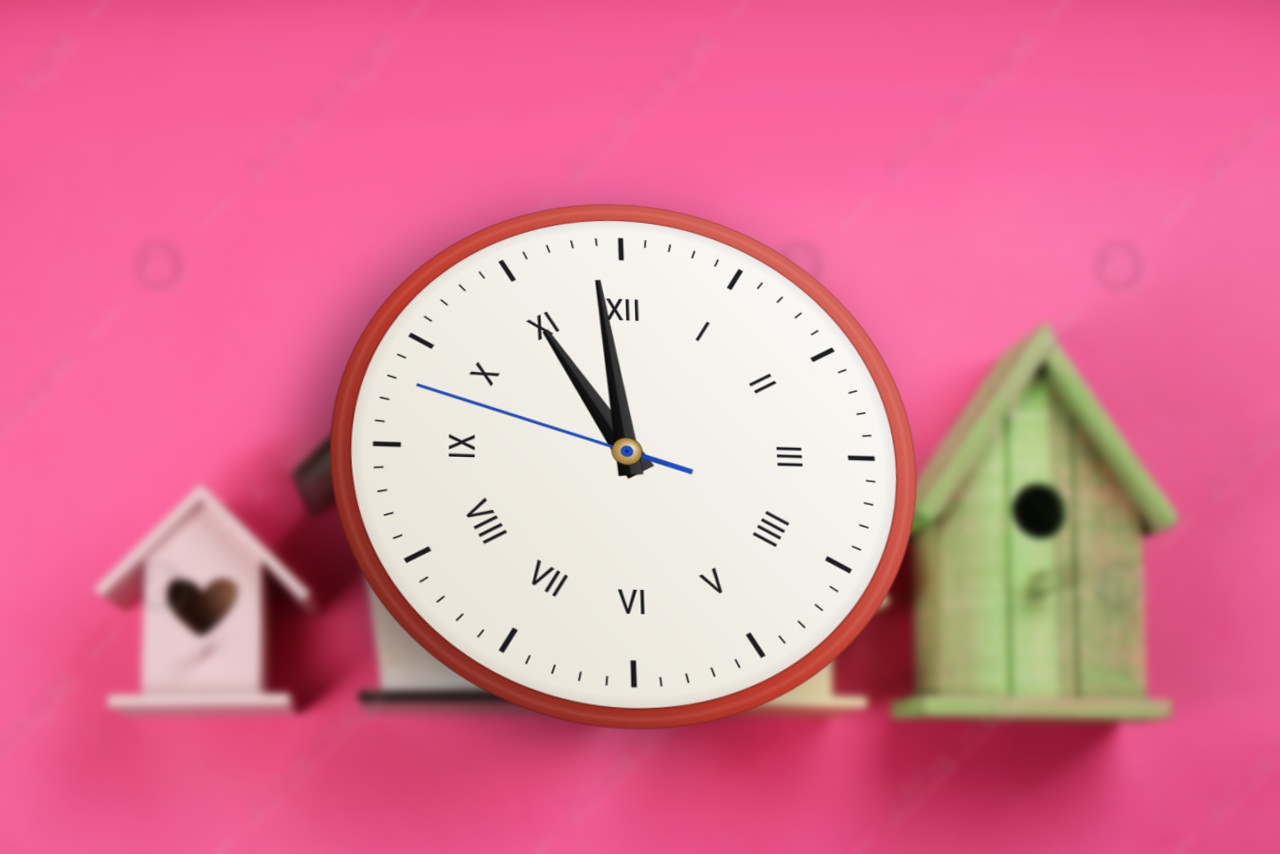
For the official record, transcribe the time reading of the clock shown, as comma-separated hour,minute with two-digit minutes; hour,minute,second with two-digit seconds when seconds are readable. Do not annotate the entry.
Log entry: 10,58,48
